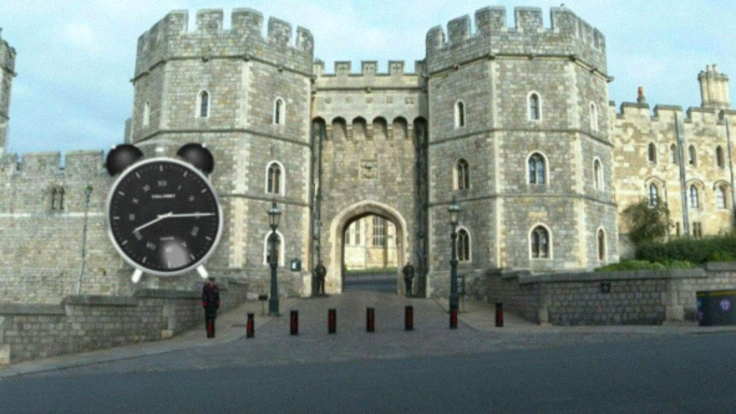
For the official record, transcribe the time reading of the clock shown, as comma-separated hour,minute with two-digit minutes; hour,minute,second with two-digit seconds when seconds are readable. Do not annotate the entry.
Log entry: 8,15
